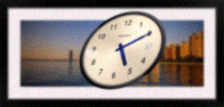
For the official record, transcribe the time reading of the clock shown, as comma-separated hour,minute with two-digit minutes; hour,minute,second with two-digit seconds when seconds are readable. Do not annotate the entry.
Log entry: 5,10
